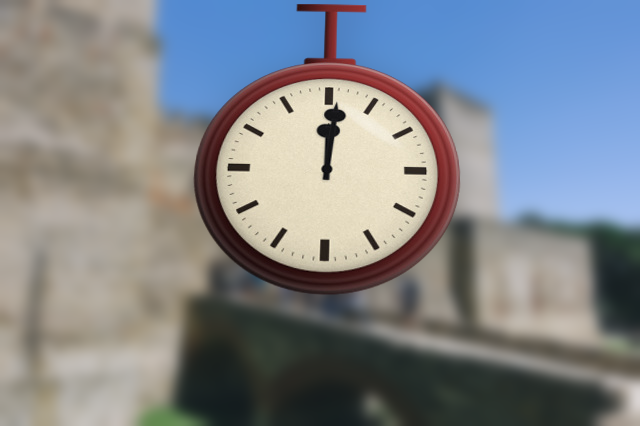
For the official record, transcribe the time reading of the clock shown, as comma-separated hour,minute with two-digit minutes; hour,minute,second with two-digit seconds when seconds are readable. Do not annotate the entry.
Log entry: 12,01
